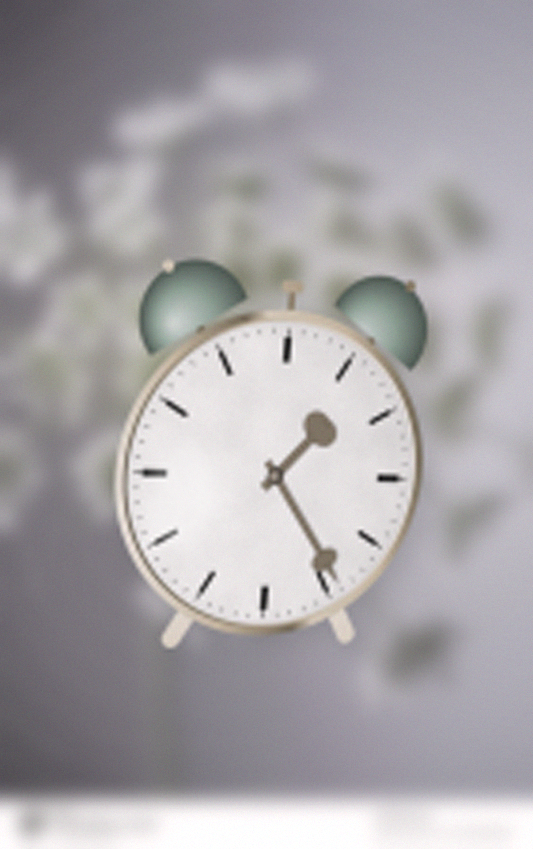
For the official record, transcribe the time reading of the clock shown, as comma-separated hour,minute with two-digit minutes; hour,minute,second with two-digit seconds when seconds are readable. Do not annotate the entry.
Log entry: 1,24
